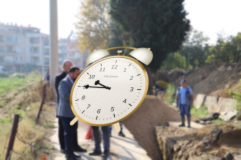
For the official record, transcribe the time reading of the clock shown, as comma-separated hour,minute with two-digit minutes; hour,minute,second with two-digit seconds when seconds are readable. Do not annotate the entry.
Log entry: 9,45
